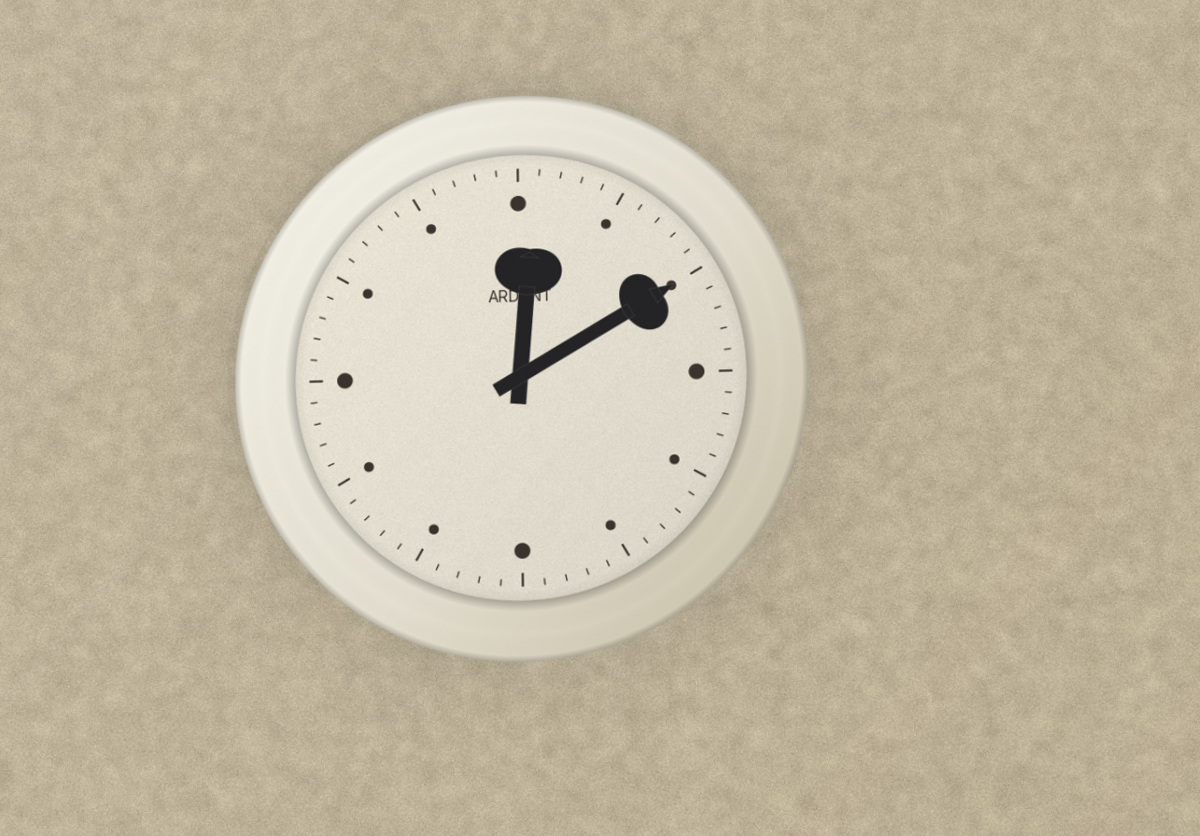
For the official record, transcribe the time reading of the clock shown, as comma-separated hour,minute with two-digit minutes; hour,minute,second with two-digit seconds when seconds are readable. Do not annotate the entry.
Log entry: 12,10
